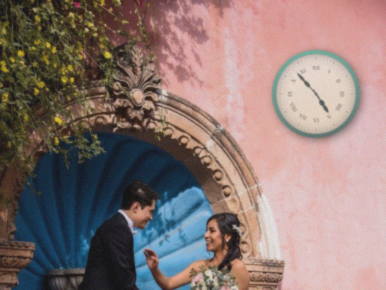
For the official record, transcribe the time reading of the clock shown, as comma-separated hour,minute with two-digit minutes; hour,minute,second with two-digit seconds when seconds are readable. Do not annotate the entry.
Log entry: 4,53
